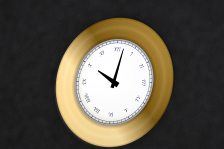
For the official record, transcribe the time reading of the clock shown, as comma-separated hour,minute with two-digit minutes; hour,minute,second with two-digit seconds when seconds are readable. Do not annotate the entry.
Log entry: 10,02
